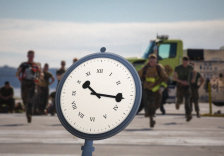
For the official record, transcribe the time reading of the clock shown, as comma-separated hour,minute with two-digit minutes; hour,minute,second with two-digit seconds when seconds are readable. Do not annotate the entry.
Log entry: 10,16
